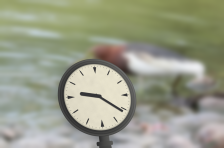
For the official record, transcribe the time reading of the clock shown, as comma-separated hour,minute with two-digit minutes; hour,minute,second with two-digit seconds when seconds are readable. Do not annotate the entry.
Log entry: 9,21
